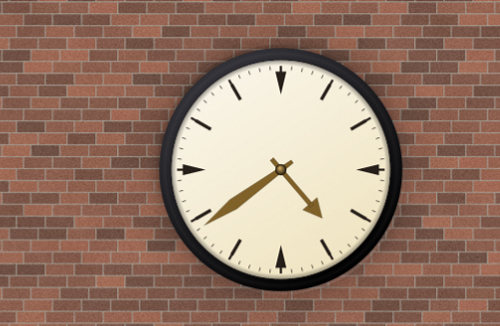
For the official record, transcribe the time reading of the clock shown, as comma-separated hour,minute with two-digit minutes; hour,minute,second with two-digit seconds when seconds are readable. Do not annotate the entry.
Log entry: 4,39
